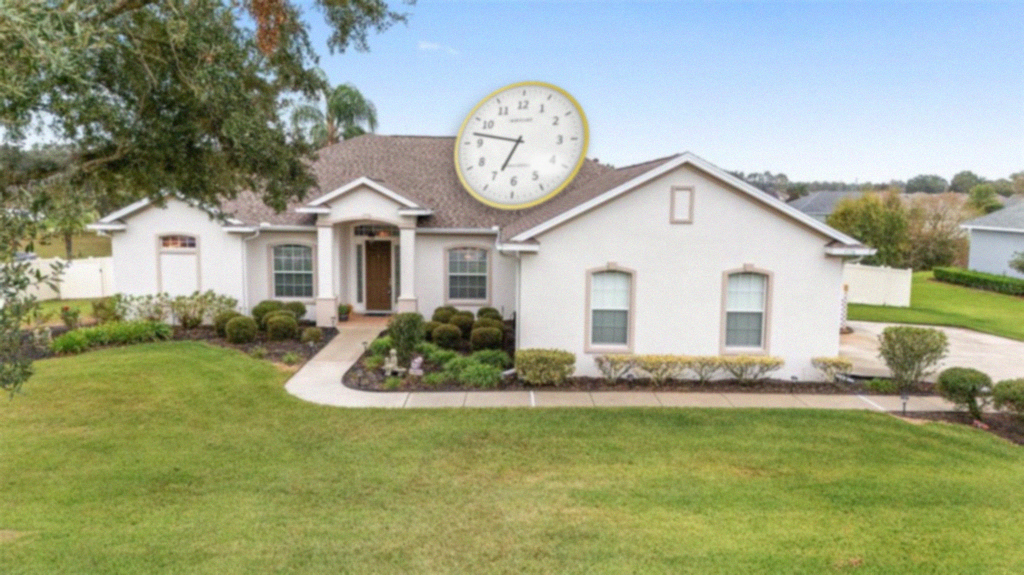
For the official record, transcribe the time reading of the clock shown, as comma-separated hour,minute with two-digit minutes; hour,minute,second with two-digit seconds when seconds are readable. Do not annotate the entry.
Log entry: 6,47
